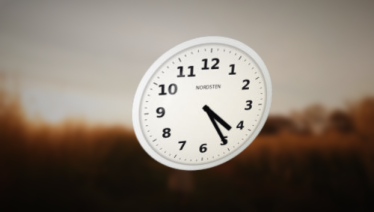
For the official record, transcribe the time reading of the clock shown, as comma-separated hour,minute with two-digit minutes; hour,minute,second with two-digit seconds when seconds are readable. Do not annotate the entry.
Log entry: 4,25
